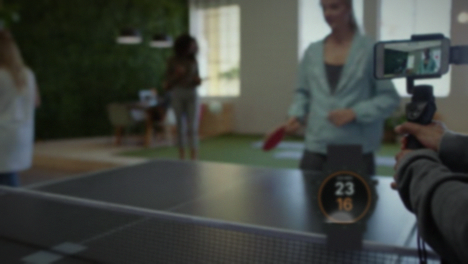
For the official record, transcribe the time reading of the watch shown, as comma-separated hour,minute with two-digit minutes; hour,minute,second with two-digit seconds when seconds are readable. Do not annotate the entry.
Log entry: 23,16
